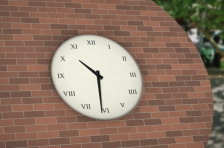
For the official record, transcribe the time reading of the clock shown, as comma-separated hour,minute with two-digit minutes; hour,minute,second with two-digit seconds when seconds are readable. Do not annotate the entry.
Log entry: 10,31
